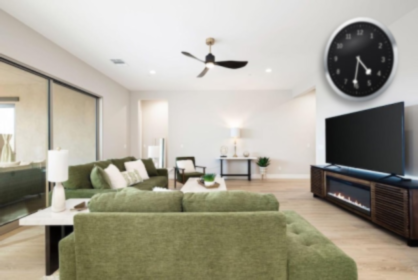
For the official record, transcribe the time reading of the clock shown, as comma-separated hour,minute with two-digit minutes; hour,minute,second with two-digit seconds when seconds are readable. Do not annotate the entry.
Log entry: 4,31
